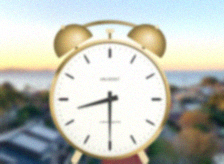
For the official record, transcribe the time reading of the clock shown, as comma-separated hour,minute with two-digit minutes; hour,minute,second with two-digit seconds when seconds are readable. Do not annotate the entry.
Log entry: 8,30
